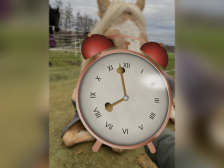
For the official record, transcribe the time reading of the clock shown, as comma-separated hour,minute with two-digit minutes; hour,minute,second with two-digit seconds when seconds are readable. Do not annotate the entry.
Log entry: 7,58
